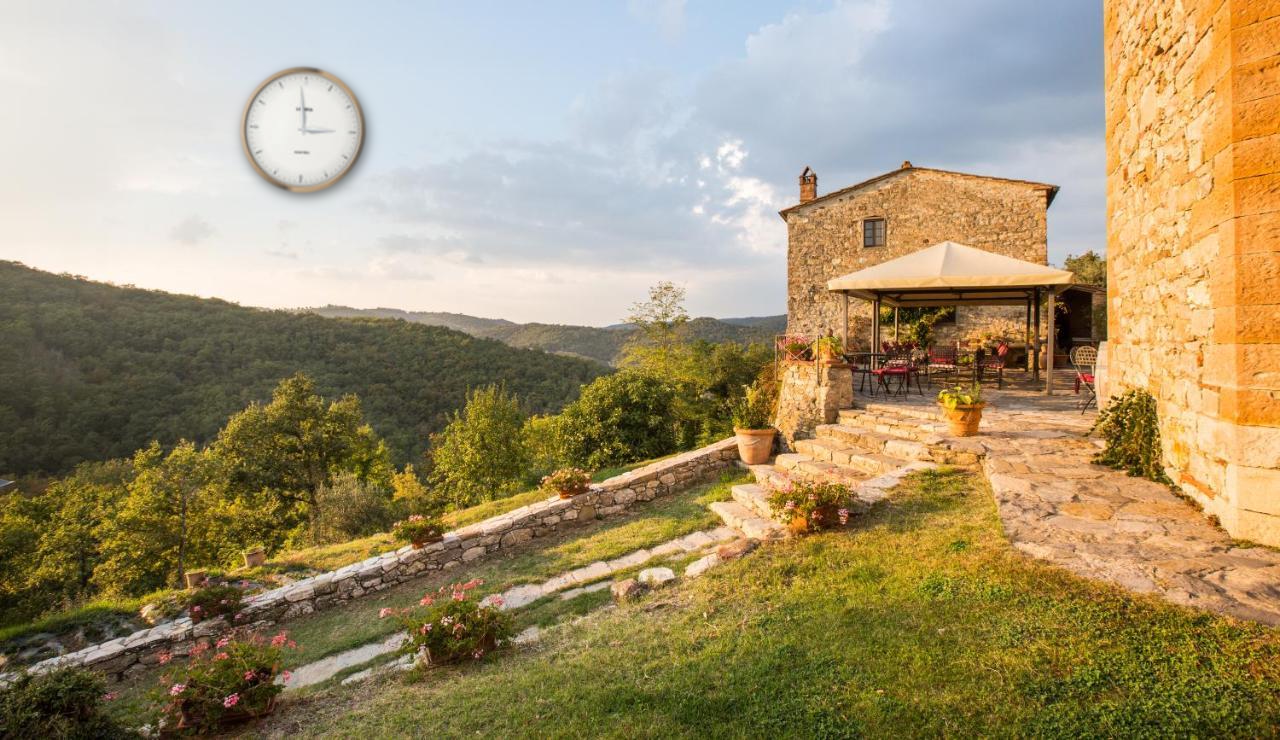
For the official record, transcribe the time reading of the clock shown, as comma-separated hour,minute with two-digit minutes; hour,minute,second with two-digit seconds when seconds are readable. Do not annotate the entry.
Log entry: 2,59
